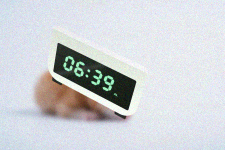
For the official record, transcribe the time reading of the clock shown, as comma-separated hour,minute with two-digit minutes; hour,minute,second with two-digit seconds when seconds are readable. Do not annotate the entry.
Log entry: 6,39
